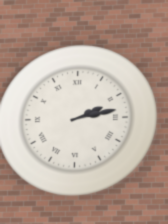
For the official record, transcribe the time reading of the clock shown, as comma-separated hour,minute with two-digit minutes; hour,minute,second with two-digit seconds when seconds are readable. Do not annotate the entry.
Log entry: 2,13
